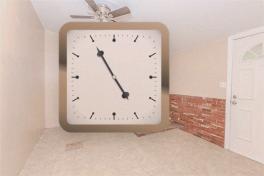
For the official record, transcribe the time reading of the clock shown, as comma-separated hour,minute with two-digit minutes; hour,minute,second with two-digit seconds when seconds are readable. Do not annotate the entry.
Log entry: 4,55
